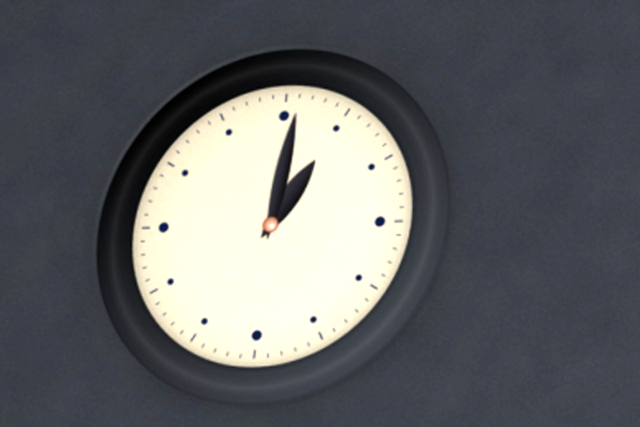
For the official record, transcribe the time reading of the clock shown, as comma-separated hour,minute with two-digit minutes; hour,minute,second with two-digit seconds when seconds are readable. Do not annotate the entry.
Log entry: 1,01
